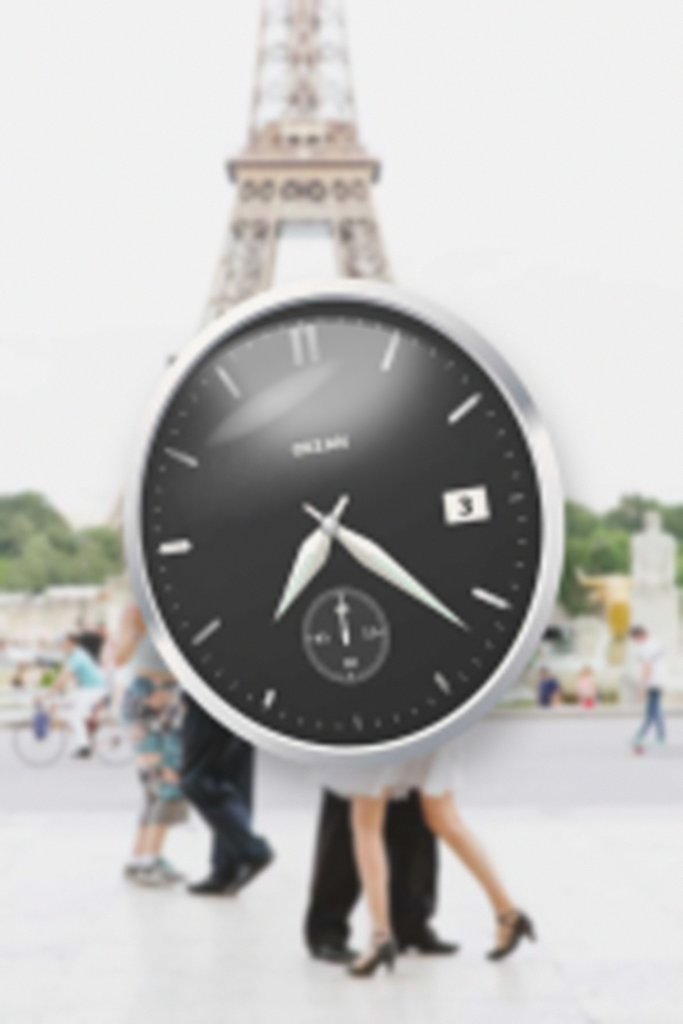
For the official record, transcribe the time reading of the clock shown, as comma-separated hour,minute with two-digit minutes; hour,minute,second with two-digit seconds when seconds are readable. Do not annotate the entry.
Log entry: 7,22
